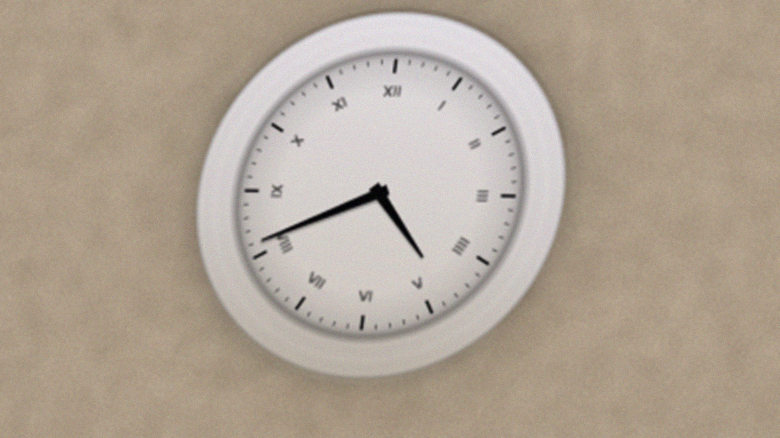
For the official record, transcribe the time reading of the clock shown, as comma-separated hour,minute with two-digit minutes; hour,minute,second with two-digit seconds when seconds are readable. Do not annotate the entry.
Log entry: 4,41
